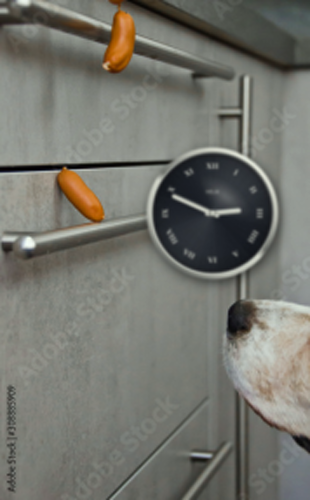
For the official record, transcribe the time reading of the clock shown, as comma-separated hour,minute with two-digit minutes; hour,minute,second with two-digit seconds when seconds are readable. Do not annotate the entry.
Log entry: 2,49
